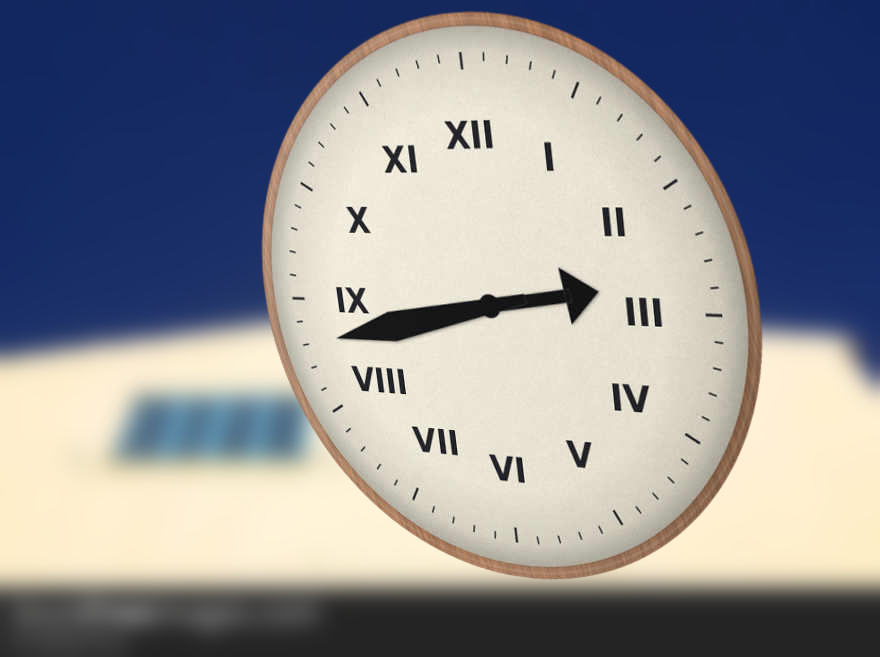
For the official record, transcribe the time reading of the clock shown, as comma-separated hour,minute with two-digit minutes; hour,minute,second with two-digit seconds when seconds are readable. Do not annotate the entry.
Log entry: 2,43
